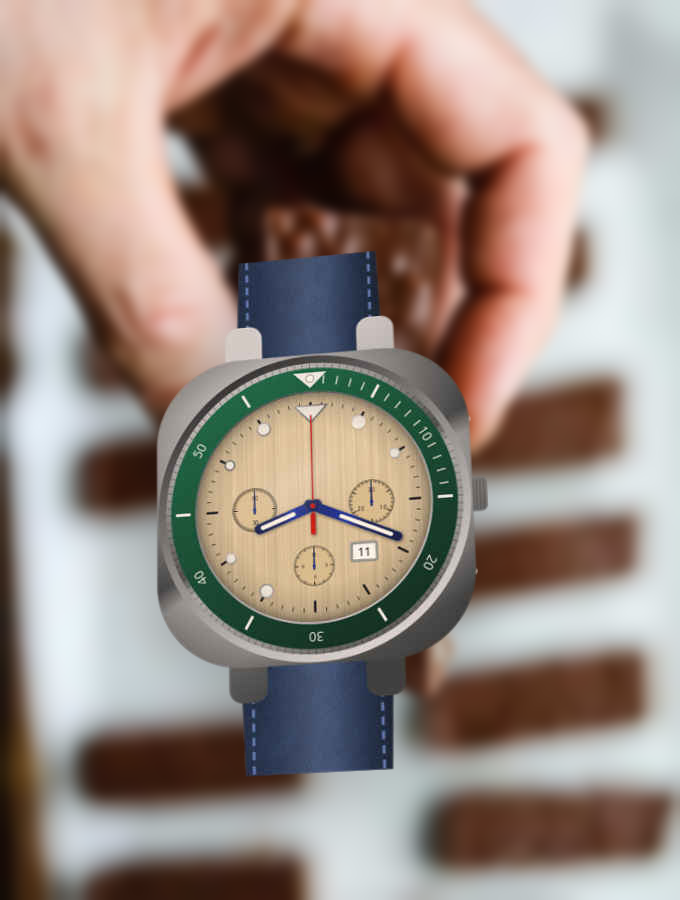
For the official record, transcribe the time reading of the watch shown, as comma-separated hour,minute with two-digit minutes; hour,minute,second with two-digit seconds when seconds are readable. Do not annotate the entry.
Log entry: 8,19
